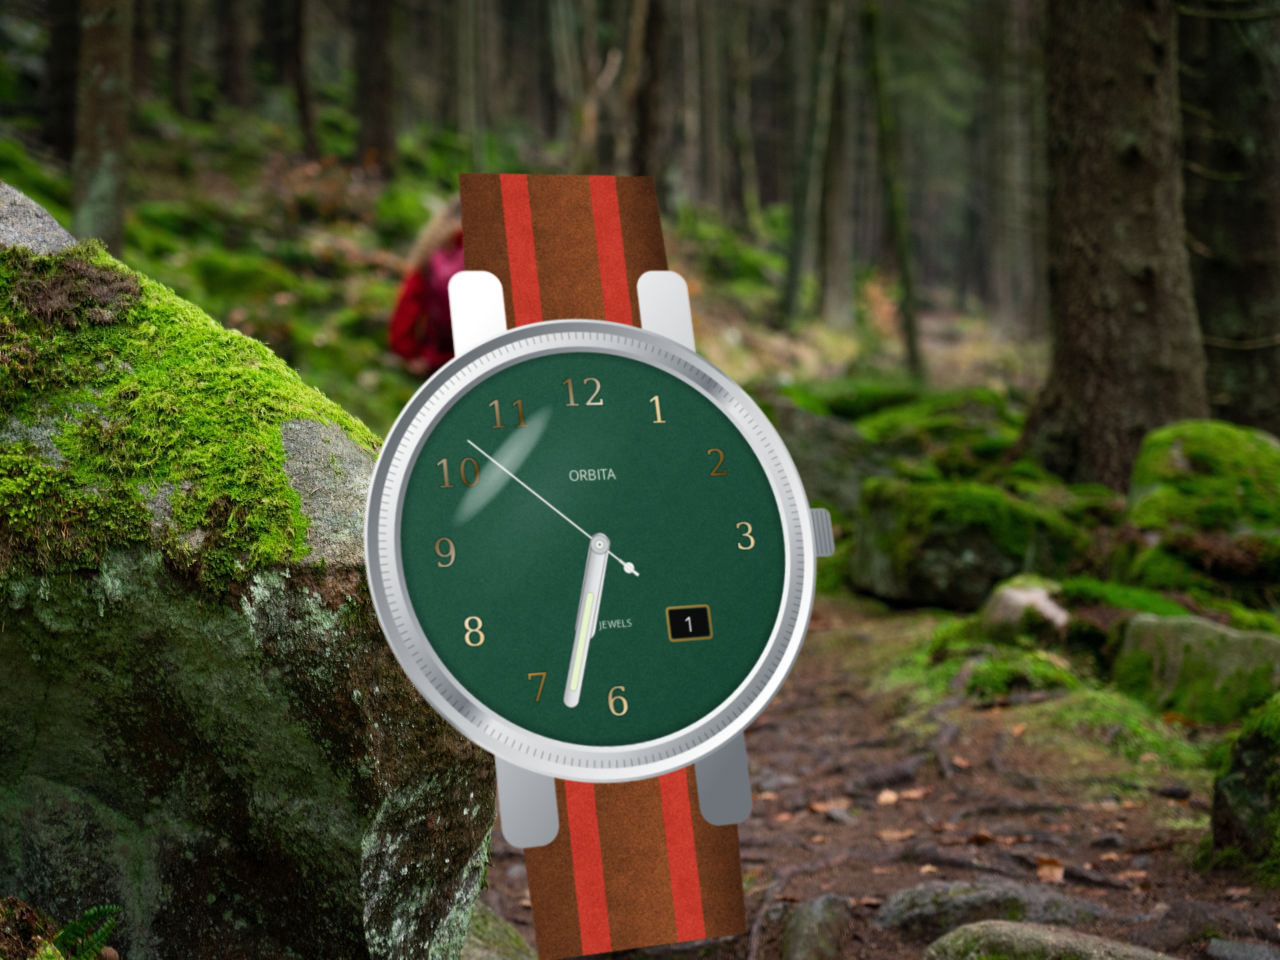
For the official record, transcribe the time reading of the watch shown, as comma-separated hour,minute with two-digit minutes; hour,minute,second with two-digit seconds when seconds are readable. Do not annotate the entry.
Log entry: 6,32,52
